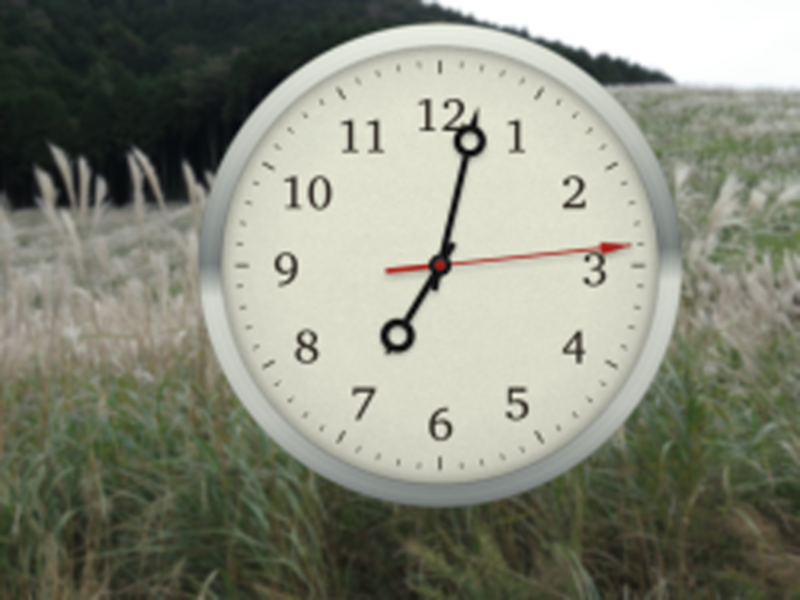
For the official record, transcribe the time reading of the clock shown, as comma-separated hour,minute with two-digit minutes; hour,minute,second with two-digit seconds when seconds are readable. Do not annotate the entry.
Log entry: 7,02,14
